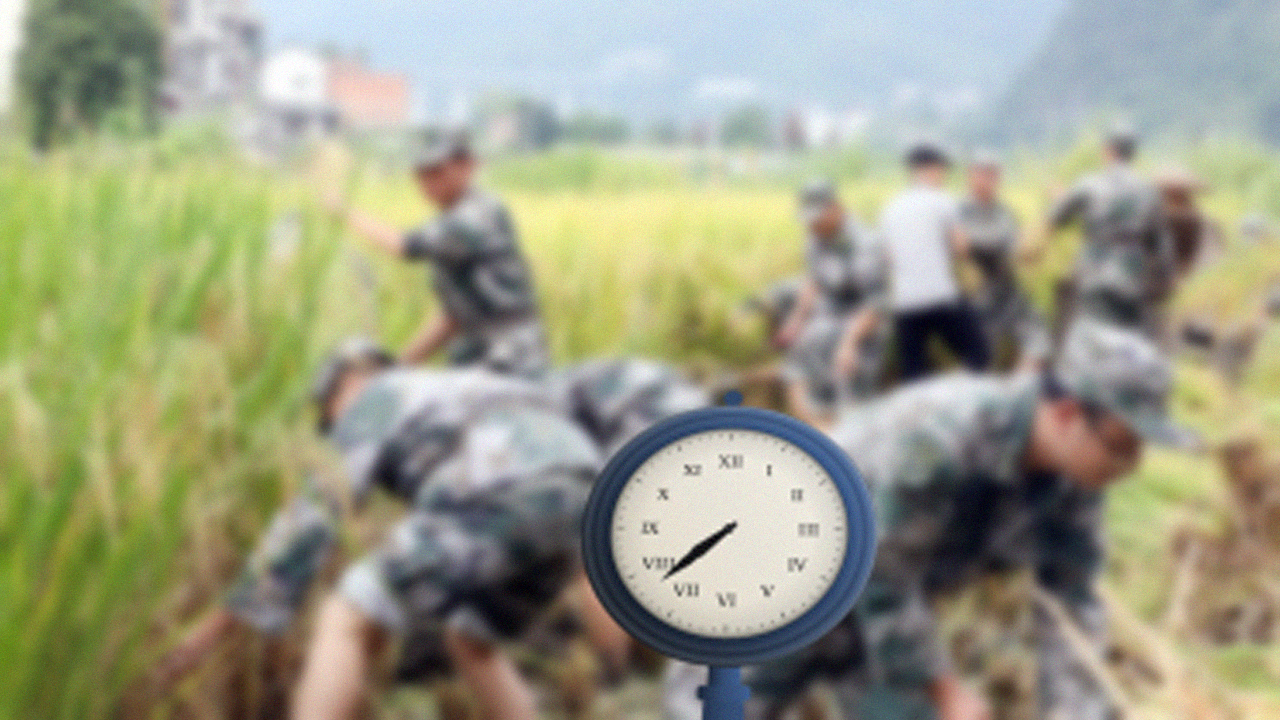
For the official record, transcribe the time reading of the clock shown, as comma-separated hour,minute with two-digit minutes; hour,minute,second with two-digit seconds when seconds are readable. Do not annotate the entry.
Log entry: 7,38
